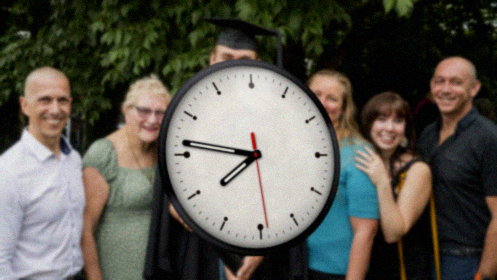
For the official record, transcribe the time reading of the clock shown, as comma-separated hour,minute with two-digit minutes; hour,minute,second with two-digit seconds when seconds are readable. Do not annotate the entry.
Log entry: 7,46,29
